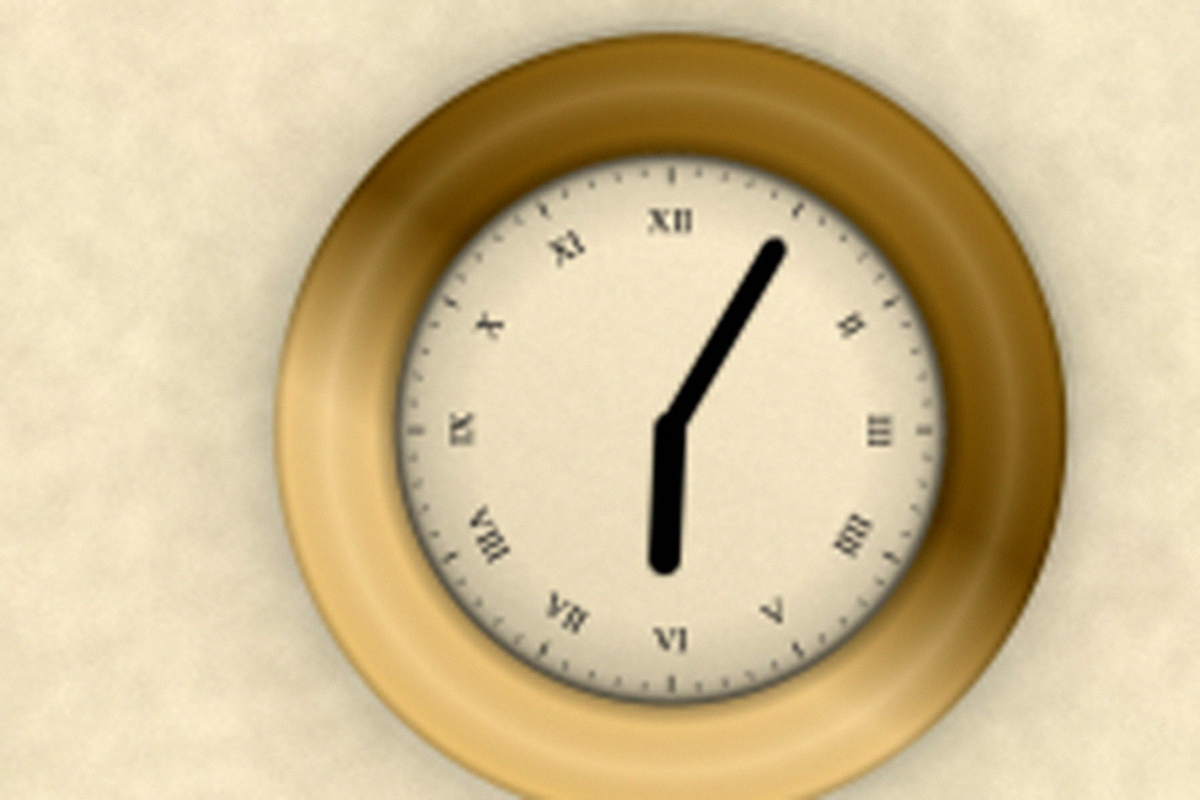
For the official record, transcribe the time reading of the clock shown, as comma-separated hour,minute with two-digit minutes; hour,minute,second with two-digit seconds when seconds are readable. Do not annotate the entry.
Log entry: 6,05
